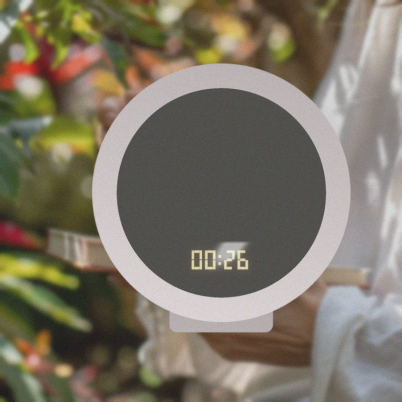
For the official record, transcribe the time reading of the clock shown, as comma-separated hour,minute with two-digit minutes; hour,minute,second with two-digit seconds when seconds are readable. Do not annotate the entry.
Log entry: 0,26
